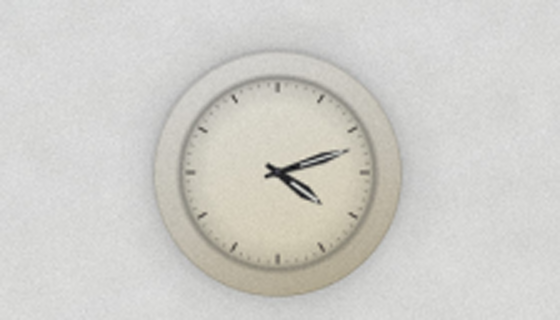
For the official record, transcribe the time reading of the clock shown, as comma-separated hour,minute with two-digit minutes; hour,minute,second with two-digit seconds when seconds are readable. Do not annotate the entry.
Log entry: 4,12
